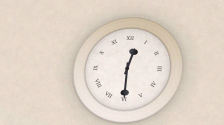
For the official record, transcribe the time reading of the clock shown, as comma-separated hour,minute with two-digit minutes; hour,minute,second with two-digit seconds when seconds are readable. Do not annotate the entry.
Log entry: 12,30
